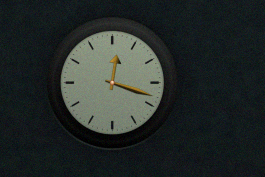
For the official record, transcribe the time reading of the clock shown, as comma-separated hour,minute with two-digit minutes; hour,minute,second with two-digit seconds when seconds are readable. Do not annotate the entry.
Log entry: 12,18
